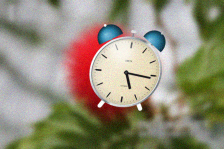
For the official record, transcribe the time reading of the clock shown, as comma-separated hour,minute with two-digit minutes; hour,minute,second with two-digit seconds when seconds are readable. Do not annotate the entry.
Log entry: 5,16
